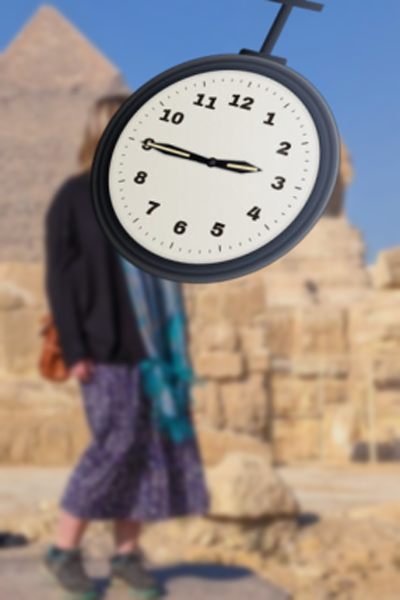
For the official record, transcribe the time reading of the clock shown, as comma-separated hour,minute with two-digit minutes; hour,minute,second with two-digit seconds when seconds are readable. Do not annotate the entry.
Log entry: 2,45
